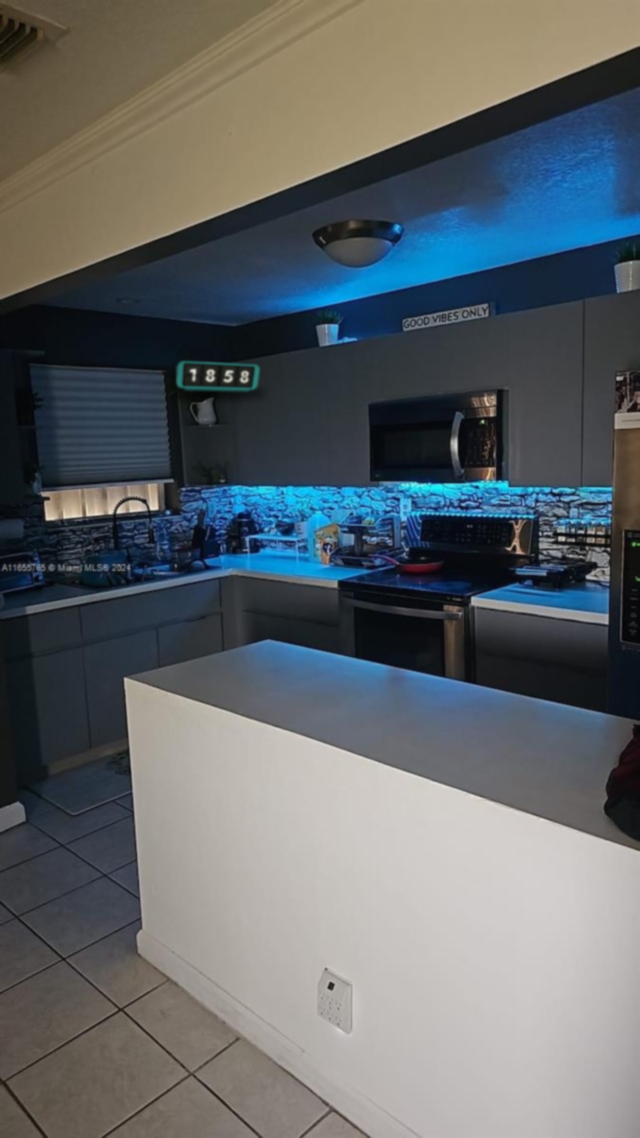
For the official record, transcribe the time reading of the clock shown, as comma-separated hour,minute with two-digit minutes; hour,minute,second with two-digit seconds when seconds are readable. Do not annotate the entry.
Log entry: 18,58
